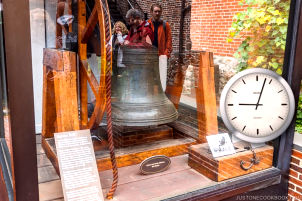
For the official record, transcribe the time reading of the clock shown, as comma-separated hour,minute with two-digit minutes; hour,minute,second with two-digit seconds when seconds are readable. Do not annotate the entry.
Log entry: 9,03
